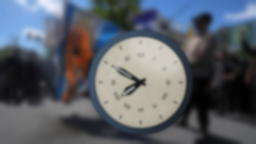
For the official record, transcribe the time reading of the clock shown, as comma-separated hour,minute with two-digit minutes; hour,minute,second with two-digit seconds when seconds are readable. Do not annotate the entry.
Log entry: 7,50
